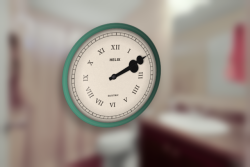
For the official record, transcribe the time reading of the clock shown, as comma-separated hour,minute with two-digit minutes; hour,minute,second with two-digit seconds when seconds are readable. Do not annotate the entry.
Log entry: 2,10
